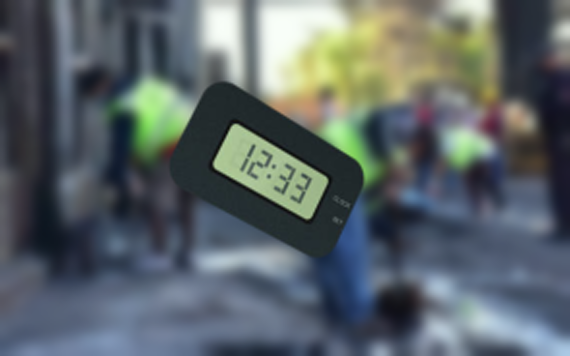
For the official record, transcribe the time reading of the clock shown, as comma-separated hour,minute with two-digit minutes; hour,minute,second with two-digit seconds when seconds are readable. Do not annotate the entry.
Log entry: 12,33
